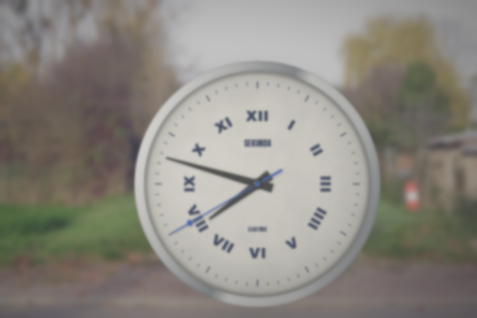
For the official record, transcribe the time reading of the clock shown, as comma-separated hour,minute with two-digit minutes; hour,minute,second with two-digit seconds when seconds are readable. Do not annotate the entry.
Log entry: 7,47,40
